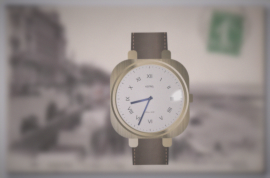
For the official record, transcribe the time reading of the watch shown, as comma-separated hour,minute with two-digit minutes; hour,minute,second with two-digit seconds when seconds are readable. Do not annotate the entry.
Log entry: 8,34
